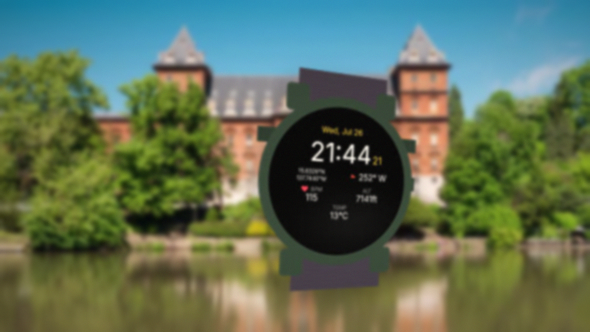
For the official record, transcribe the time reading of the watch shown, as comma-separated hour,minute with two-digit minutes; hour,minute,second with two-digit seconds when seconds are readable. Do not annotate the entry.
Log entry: 21,44
